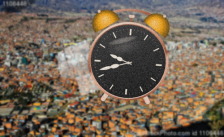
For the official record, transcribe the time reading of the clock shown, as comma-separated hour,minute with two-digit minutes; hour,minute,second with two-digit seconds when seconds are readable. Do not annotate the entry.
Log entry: 9,42
